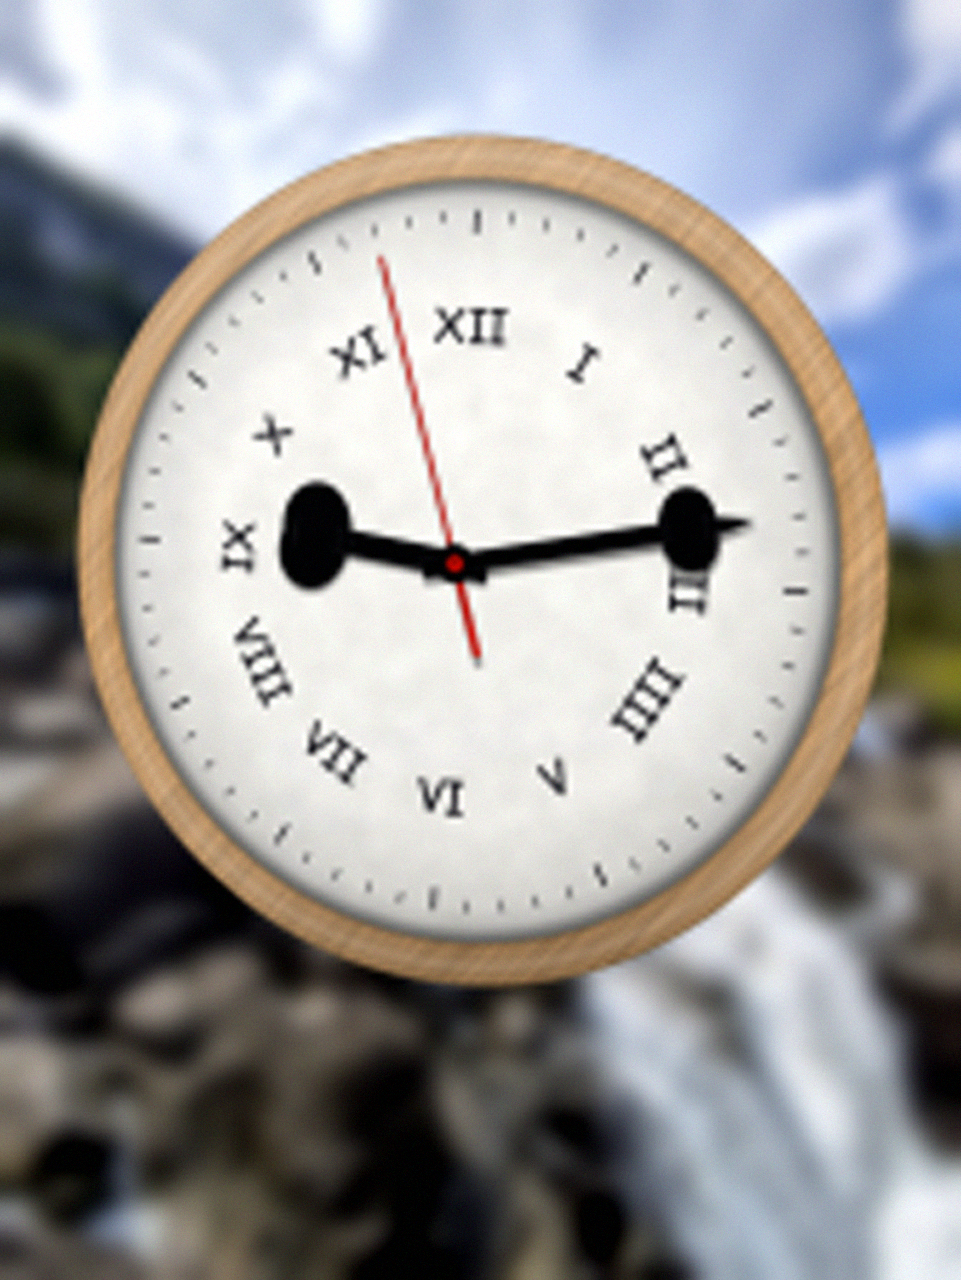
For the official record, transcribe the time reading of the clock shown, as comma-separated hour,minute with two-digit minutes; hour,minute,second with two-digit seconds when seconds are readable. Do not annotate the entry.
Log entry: 9,12,57
